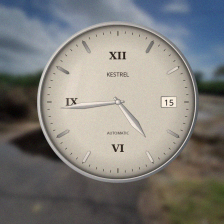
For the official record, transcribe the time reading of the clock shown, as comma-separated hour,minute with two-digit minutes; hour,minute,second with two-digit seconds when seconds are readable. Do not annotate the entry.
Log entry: 4,44
